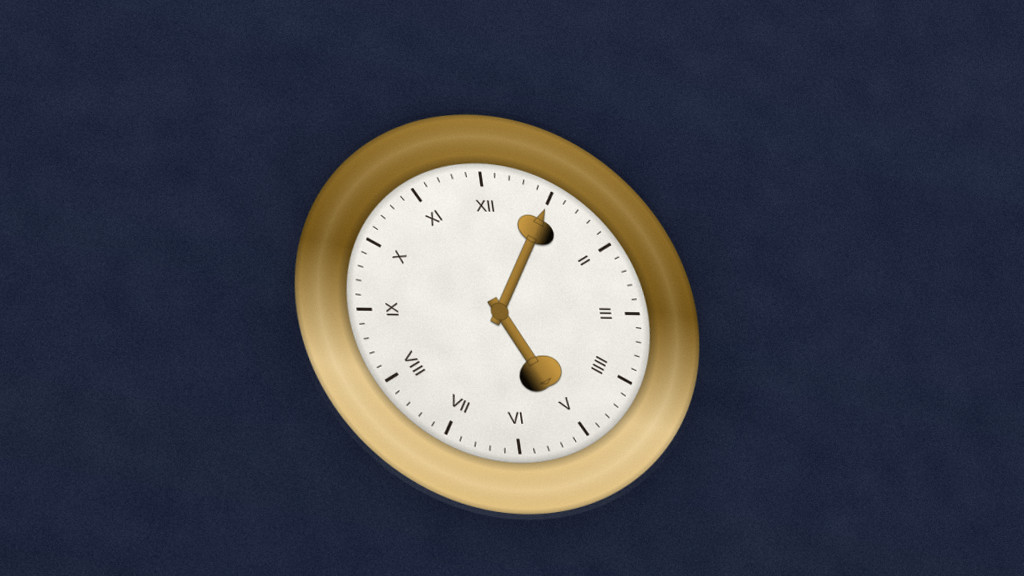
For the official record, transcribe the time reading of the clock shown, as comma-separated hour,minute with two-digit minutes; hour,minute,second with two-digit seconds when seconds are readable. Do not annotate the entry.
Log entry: 5,05
